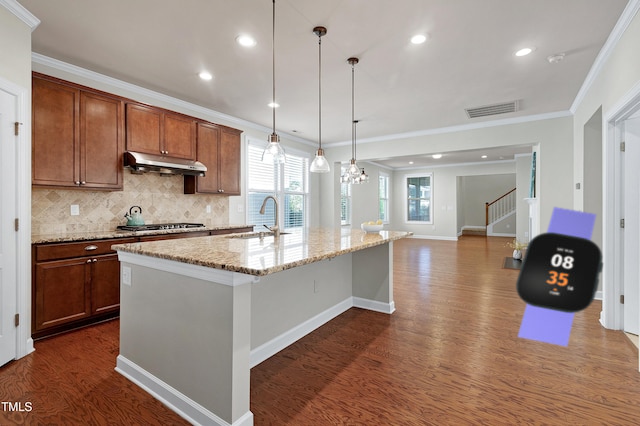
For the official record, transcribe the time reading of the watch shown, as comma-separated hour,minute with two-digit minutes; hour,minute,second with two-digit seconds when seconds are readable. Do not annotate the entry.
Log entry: 8,35
